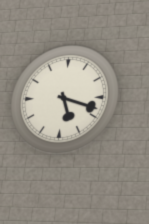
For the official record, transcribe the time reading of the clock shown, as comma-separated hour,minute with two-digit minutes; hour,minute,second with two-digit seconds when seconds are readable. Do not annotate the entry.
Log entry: 5,18
